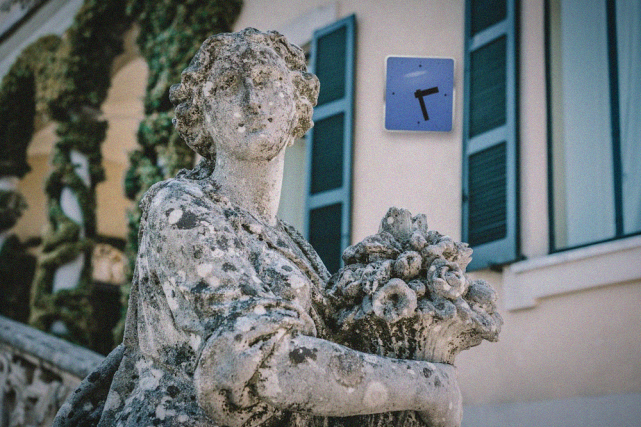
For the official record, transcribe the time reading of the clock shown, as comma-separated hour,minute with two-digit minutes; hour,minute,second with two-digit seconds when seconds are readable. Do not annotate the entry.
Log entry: 2,27
